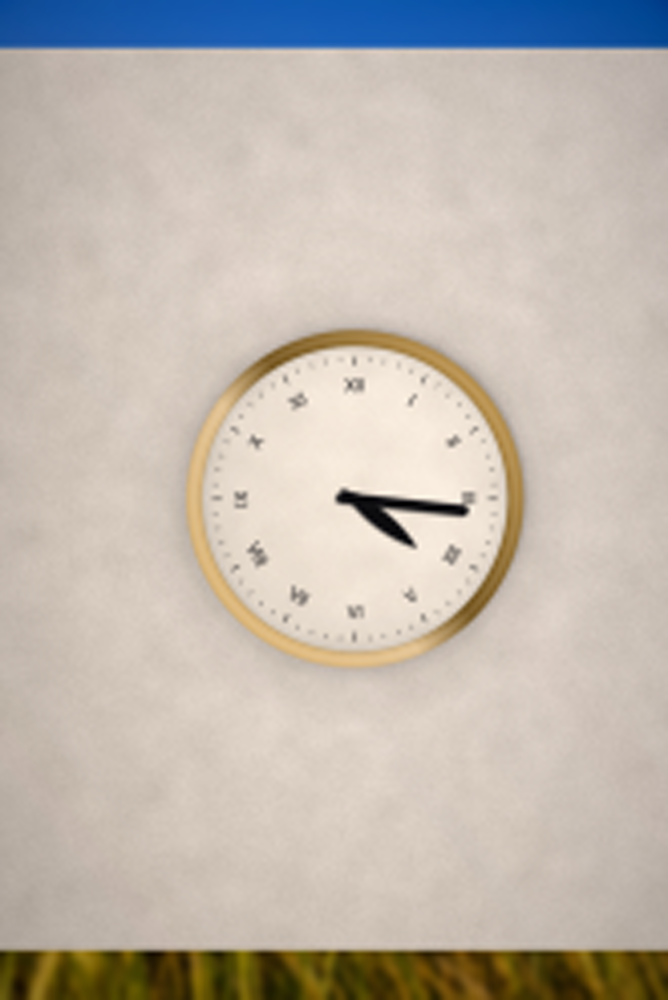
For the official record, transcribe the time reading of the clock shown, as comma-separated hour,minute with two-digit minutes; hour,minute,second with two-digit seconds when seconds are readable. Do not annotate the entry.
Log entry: 4,16
